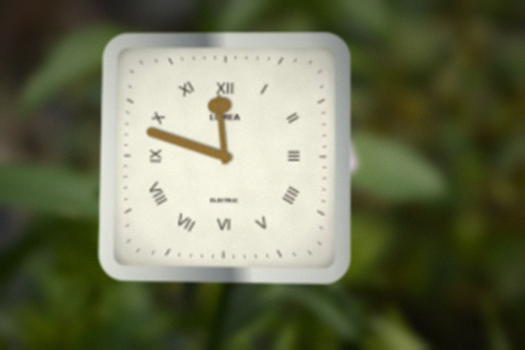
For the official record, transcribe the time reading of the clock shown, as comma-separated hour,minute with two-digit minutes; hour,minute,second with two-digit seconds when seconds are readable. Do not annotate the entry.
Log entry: 11,48
